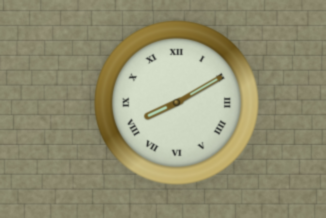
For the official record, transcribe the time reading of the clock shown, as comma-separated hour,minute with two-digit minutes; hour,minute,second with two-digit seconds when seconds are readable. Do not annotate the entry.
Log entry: 8,10
